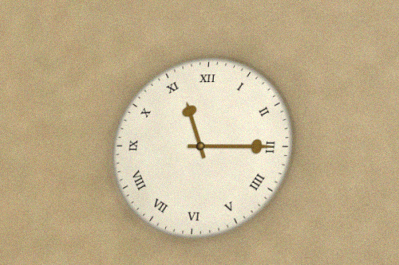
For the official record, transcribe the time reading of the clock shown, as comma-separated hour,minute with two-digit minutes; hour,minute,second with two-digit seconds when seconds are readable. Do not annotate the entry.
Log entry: 11,15
